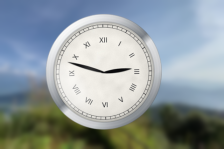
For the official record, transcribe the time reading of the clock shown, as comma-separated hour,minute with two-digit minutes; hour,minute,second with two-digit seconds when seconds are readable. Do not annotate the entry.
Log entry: 2,48
